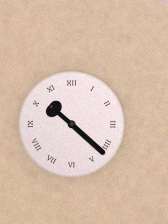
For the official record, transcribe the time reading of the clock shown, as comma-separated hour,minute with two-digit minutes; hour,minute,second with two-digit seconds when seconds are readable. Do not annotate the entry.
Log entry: 10,22
